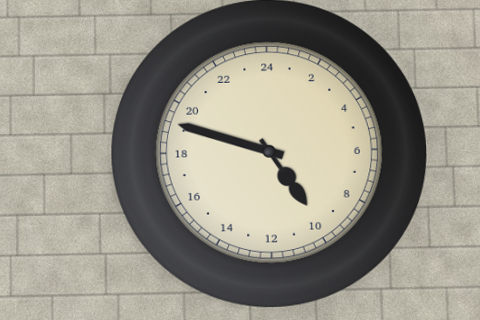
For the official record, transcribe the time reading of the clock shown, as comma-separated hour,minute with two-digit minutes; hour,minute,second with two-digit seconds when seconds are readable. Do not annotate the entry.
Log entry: 9,48
